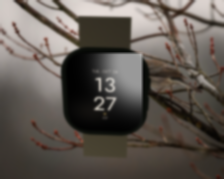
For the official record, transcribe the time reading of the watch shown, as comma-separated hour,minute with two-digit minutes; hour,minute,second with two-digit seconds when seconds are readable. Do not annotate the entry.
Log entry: 13,27
